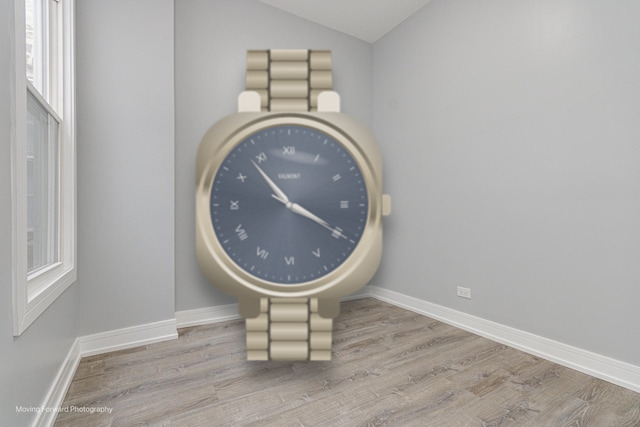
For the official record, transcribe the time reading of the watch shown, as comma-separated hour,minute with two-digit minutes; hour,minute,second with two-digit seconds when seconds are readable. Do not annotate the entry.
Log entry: 3,53,20
